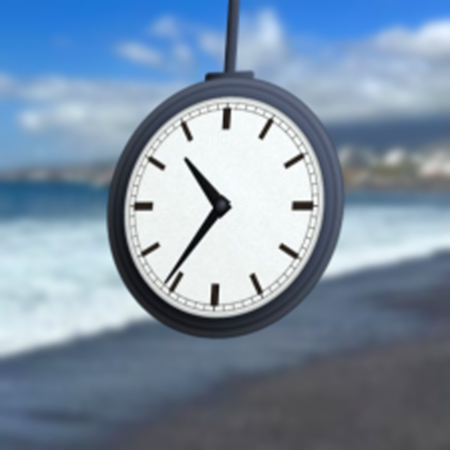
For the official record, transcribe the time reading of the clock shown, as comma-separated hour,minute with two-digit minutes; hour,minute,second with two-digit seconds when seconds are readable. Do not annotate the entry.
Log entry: 10,36
